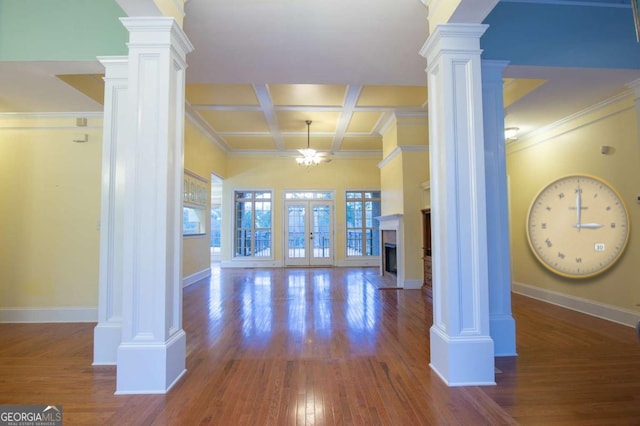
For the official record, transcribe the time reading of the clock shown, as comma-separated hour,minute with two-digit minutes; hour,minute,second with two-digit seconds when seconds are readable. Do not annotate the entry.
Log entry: 3,00
